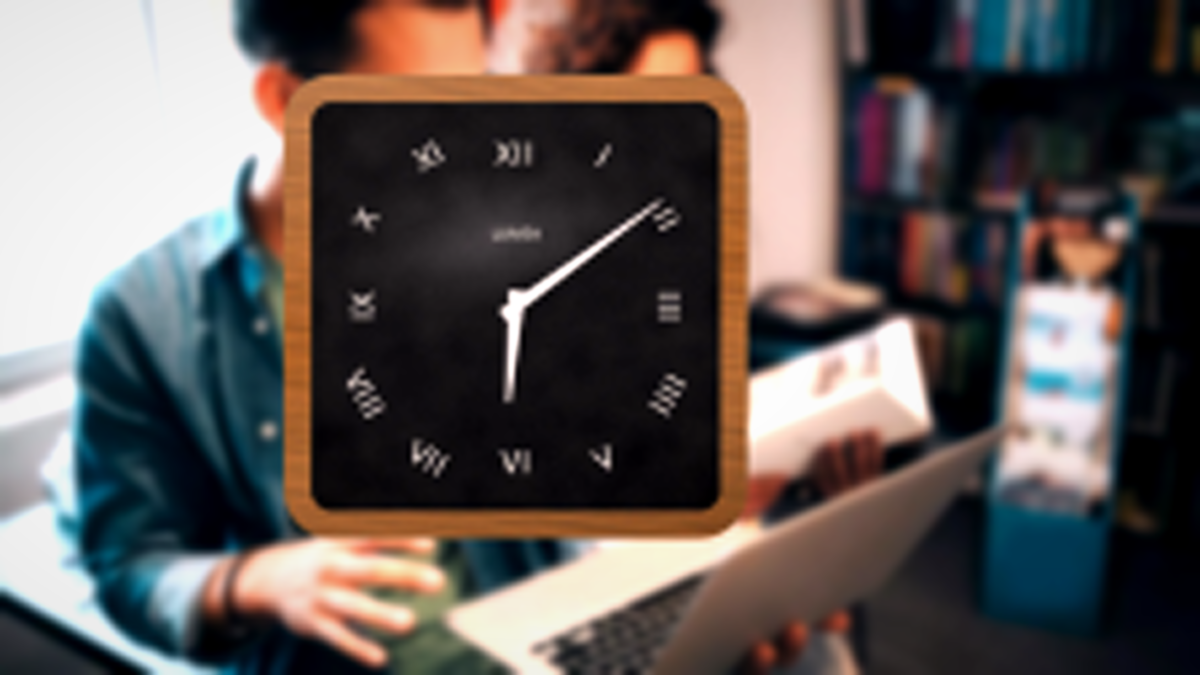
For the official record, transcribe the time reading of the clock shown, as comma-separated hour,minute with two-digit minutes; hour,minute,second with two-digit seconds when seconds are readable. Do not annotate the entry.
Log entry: 6,09
